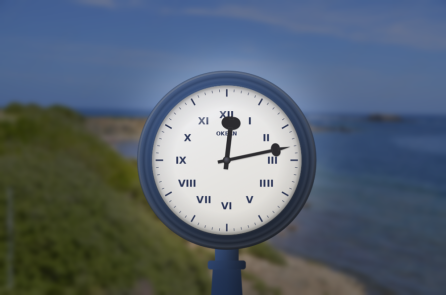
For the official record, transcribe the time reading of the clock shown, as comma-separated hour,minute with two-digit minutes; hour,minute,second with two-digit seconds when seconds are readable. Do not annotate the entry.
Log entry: 12,13
